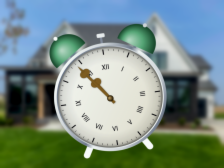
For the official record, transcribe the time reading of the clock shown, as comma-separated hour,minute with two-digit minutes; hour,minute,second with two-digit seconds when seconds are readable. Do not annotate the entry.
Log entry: 10,54
